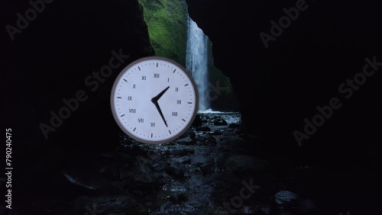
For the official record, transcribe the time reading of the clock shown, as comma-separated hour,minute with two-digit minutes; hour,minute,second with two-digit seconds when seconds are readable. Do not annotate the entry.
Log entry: 1,25
